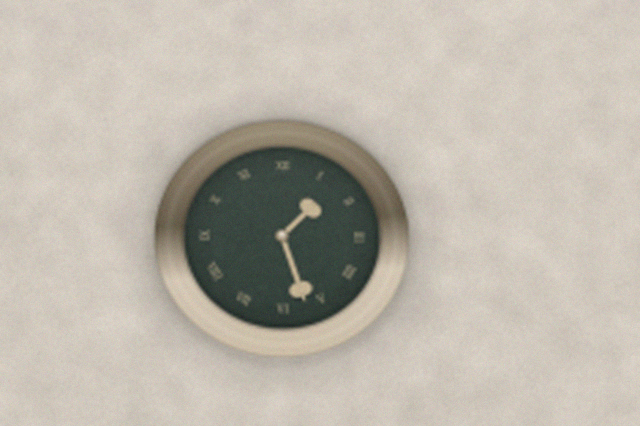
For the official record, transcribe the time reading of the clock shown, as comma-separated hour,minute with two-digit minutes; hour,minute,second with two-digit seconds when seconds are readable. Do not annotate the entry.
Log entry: 1,27
